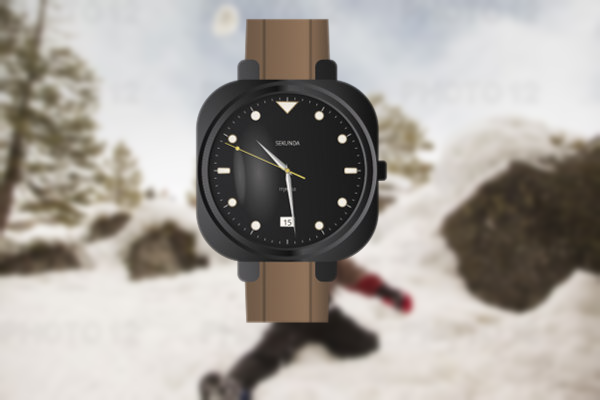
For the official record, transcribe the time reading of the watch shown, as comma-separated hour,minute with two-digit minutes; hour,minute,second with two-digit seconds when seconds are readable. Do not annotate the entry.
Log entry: 10,28,49
